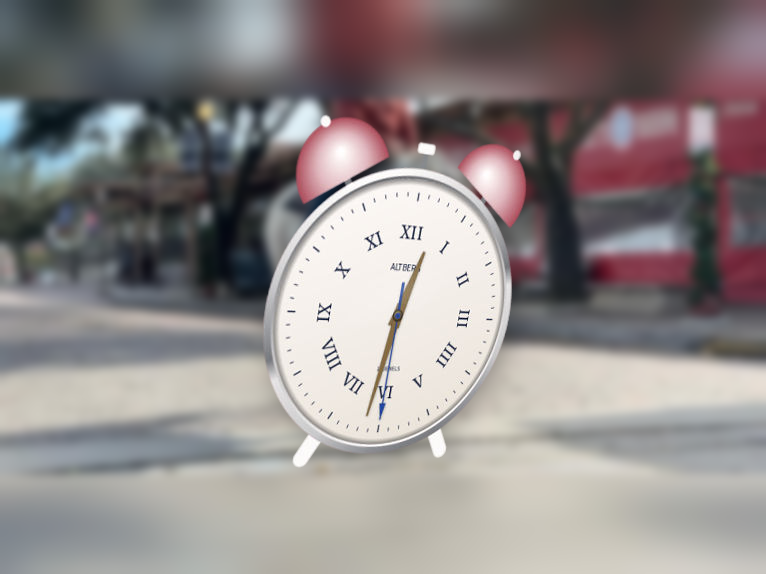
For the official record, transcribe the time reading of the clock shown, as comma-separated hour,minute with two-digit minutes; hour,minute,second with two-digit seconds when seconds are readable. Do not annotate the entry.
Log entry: 12,31,30
